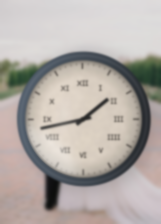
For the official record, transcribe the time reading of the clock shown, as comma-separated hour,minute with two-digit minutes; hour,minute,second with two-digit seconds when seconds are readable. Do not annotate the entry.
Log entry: 1,43
